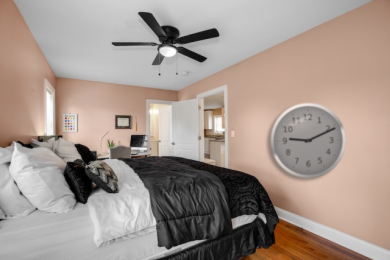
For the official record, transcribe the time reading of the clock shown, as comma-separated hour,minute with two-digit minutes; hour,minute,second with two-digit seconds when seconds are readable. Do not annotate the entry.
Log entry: 9,11
